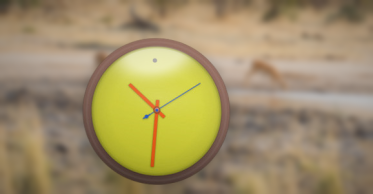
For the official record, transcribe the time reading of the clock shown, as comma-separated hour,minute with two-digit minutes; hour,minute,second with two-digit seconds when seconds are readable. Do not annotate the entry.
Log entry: 10,31,10
